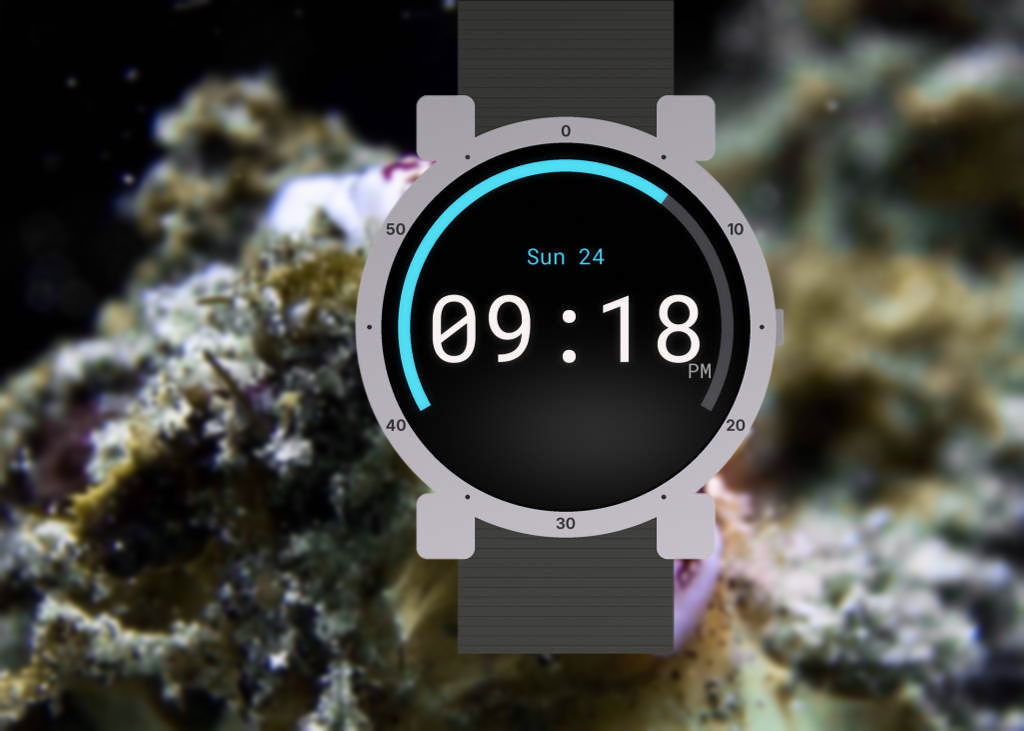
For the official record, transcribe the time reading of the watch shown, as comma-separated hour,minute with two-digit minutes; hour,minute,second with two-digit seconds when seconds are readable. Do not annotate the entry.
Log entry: 9,18
